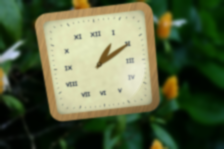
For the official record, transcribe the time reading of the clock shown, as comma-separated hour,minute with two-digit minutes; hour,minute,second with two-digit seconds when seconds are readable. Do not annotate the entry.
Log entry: 1,10
